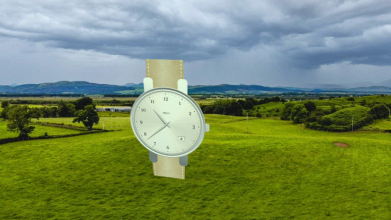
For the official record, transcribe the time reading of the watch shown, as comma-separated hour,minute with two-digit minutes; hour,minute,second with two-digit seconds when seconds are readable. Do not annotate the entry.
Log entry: 10,38
